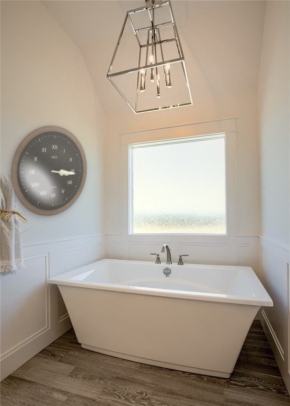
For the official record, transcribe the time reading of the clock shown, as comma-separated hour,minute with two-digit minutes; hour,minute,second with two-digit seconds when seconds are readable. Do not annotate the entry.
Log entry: 3,16
